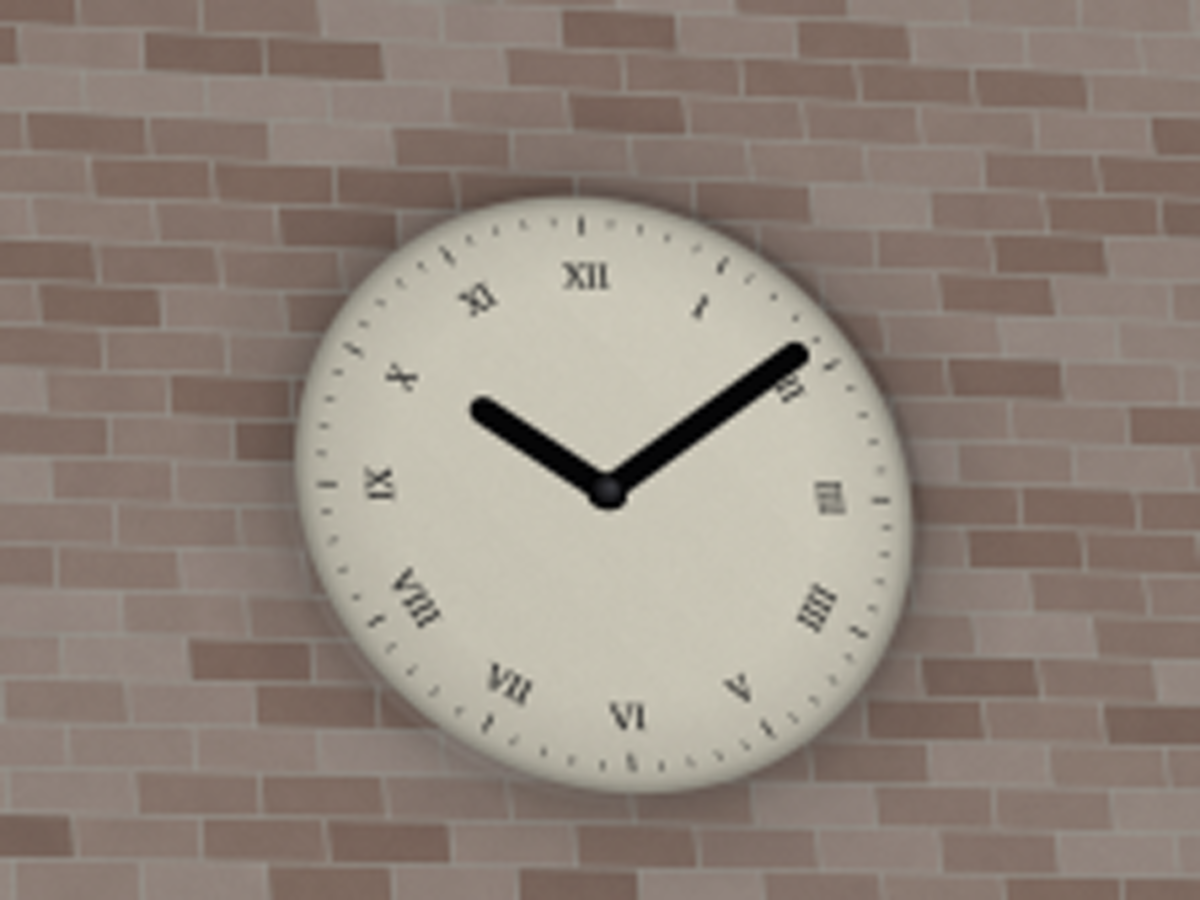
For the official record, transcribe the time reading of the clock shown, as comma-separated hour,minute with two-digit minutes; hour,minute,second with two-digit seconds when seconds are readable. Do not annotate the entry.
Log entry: 10,09
